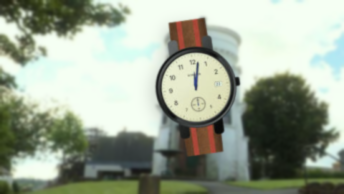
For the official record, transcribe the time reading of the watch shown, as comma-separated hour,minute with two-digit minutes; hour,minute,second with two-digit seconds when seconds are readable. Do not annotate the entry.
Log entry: 12,02
